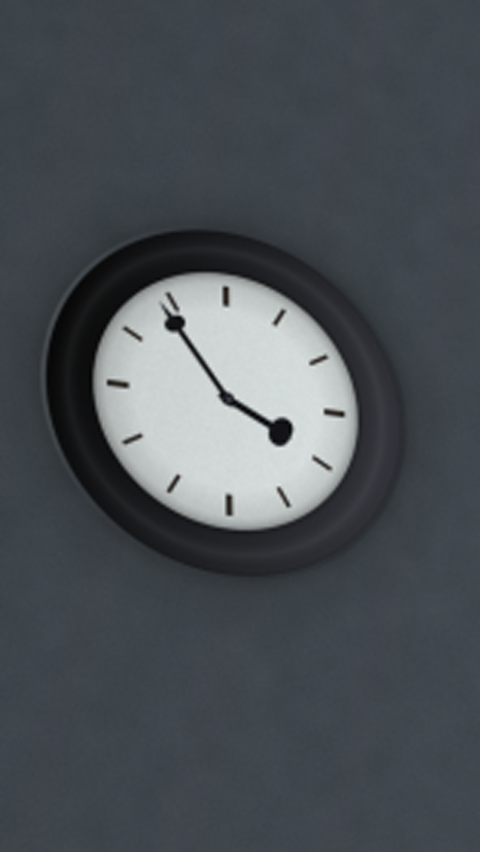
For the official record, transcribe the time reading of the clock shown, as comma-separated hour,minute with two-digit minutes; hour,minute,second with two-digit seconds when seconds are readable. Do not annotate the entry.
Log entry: 3,54
